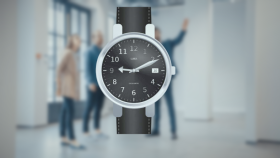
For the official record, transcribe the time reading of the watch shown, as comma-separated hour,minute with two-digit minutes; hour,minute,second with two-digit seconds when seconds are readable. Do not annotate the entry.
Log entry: 9,11
